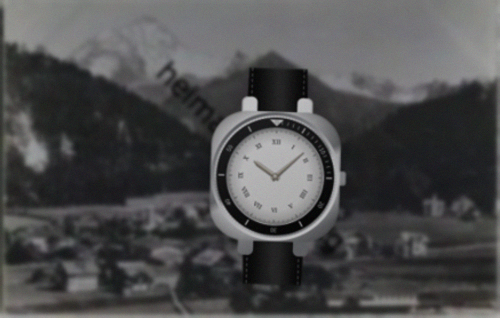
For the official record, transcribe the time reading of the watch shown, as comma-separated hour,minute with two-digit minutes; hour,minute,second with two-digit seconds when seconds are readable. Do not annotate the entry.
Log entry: 10,08
